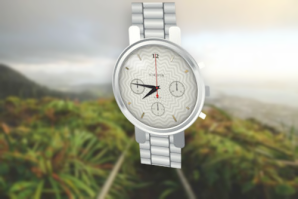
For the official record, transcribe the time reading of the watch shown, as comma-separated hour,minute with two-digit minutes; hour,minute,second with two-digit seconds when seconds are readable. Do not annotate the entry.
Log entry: 7,46
